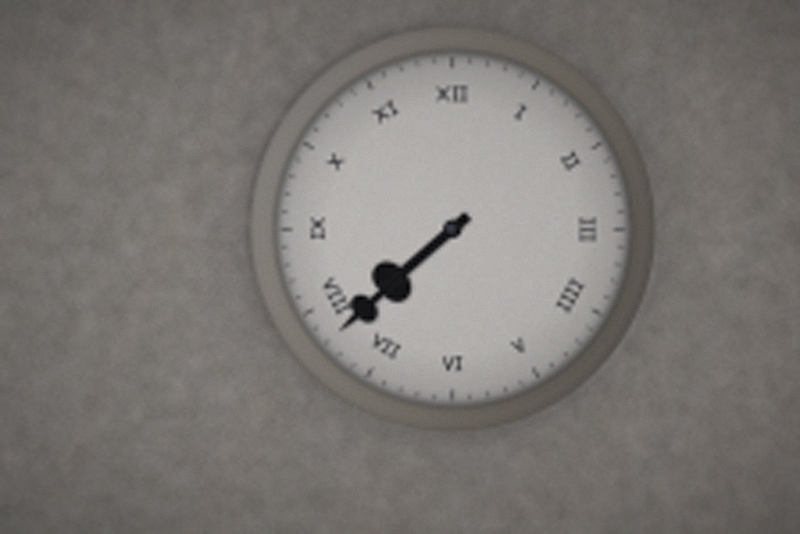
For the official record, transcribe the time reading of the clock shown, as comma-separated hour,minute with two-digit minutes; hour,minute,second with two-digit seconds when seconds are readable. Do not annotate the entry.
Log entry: 7,38
